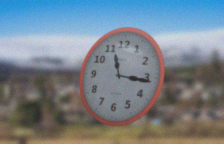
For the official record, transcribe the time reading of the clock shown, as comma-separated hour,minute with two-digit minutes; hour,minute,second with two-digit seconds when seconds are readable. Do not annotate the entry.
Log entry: 11,16
